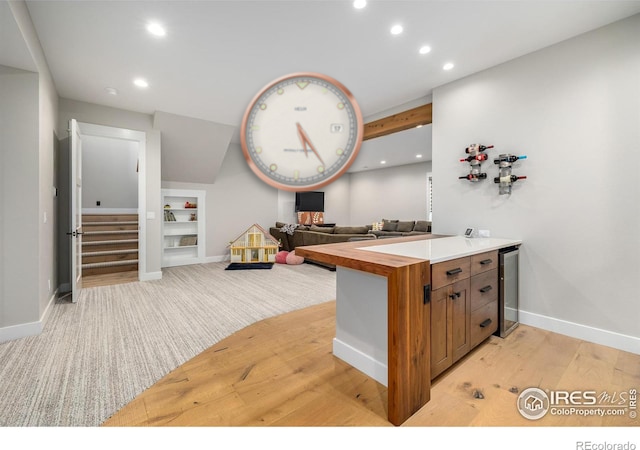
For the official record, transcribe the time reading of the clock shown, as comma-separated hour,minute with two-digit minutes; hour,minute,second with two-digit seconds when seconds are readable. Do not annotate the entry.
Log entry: 5,24
